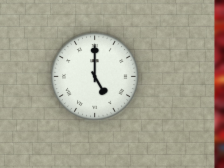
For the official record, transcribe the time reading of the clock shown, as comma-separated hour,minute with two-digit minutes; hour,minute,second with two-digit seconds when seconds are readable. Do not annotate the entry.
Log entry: 5,00
